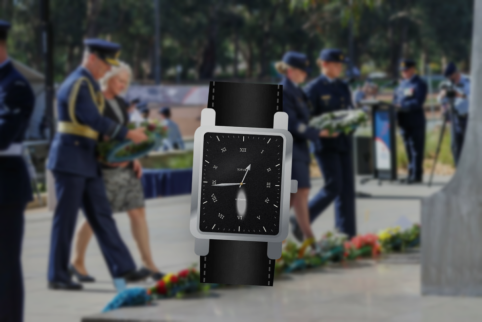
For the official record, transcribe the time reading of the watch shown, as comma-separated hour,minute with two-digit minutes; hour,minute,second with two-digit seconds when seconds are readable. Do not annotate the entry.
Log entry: 12,44
